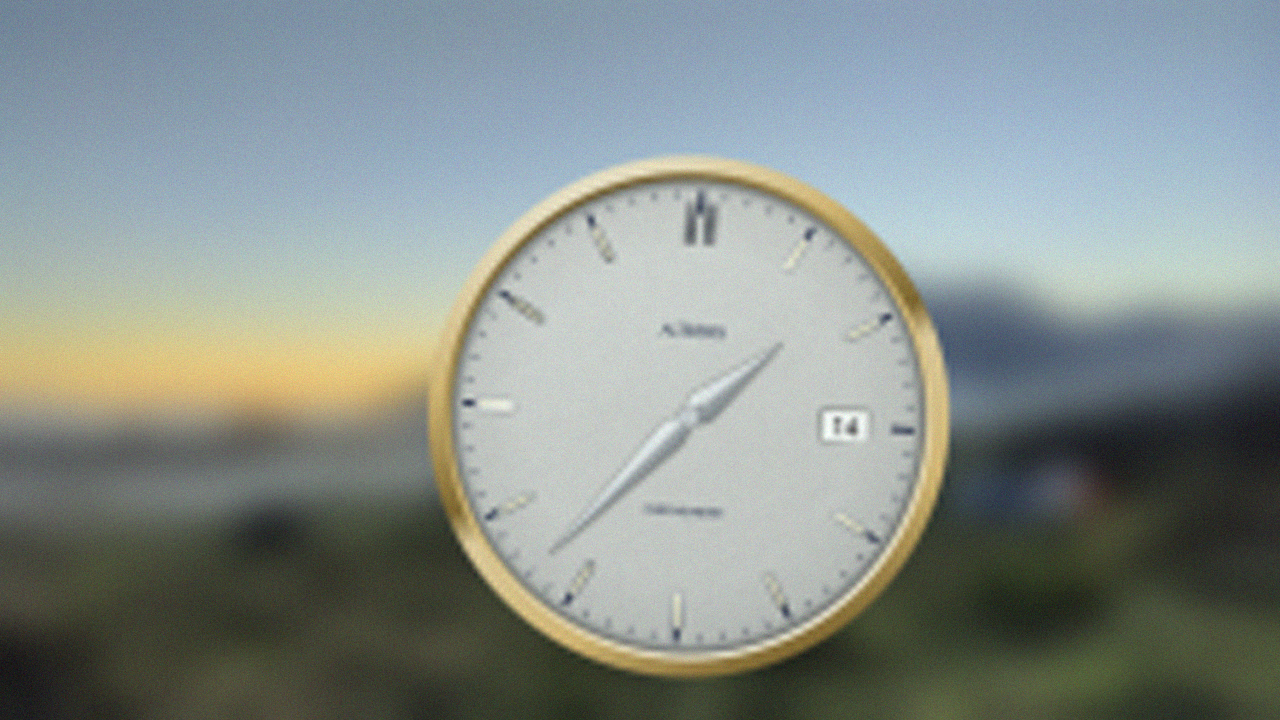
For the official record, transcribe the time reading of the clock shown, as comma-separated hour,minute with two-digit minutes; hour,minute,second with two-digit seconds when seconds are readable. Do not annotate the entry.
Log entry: 1,37
